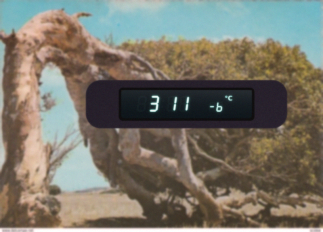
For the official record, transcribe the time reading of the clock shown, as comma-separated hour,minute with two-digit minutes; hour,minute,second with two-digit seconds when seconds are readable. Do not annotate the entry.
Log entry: 3,11
